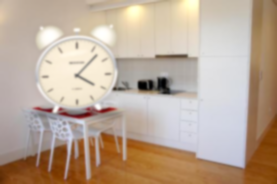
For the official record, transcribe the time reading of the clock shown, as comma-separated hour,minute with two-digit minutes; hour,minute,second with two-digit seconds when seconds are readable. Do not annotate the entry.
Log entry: 4,07
